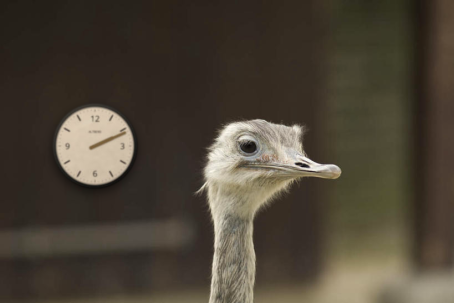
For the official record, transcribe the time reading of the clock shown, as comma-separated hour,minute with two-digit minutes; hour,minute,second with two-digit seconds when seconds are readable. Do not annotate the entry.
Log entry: 2,11
